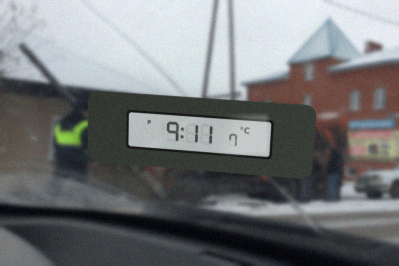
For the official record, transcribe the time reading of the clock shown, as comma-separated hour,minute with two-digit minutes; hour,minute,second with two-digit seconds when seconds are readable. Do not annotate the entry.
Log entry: 9,11
